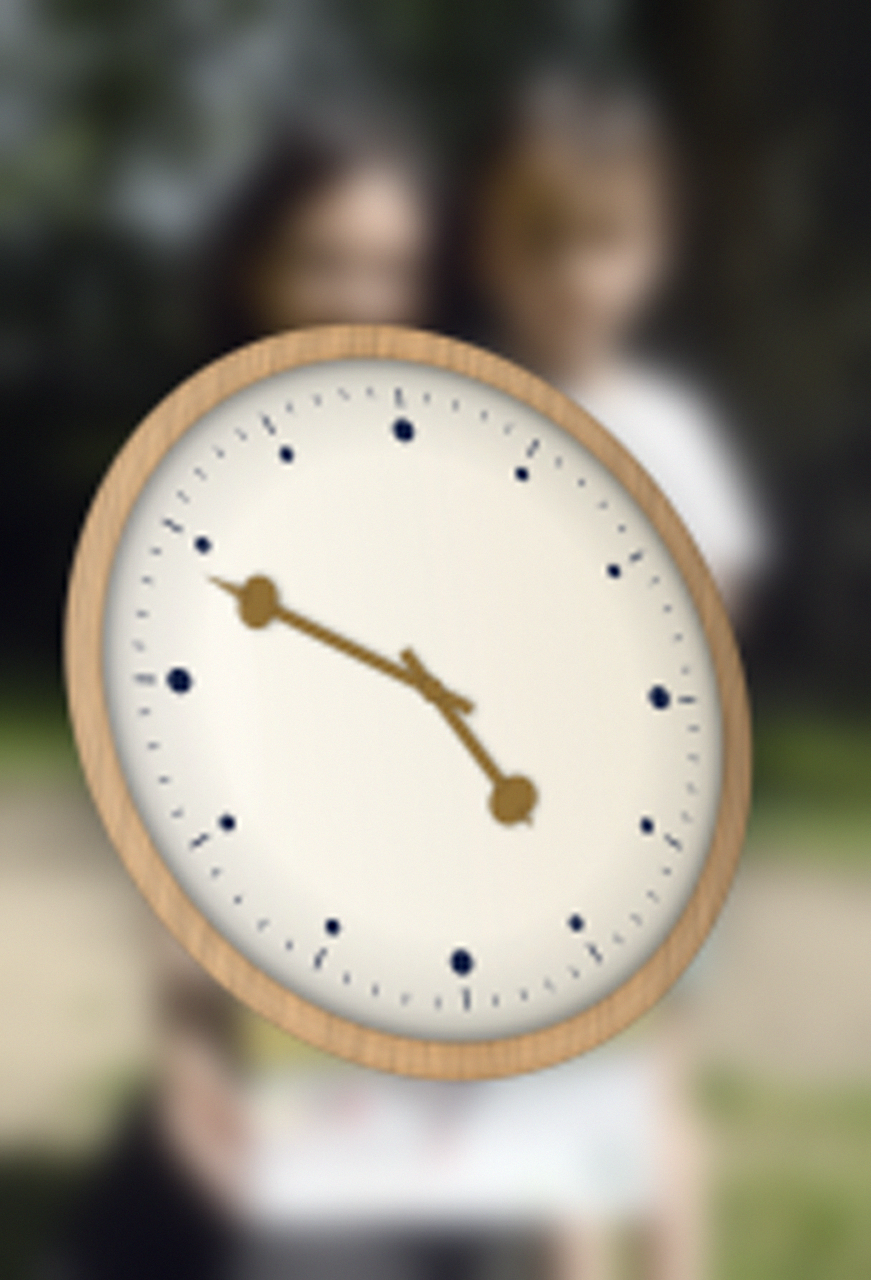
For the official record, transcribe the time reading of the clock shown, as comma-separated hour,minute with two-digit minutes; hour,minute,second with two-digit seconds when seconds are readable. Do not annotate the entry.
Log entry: 4,49
